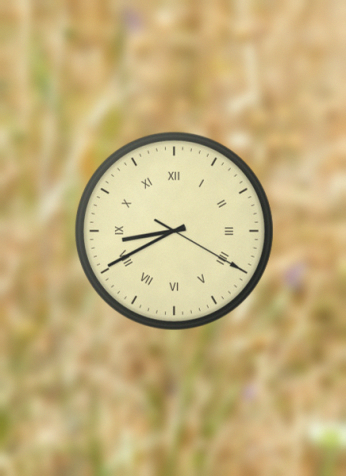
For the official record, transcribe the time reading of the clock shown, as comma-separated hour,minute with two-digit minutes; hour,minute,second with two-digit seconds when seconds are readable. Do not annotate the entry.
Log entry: 8,40,20
